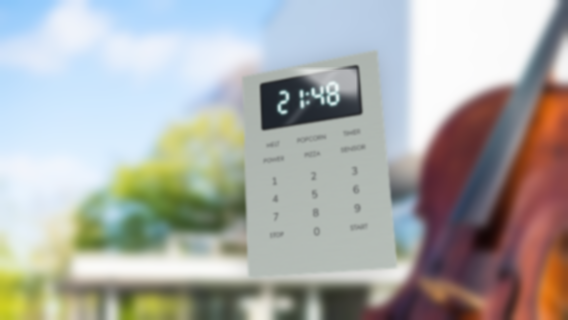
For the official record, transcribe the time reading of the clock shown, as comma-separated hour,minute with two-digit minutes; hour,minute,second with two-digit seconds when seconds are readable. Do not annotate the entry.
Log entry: 21,48
